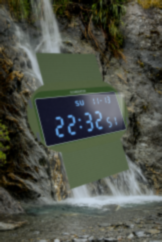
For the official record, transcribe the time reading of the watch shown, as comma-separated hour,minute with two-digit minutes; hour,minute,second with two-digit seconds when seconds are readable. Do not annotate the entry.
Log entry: 22,32,51
